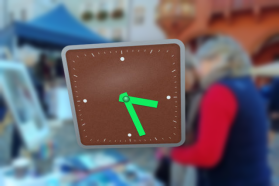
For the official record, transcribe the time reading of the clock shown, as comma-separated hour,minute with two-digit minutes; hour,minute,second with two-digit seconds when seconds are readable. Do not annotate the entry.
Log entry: 3,27
